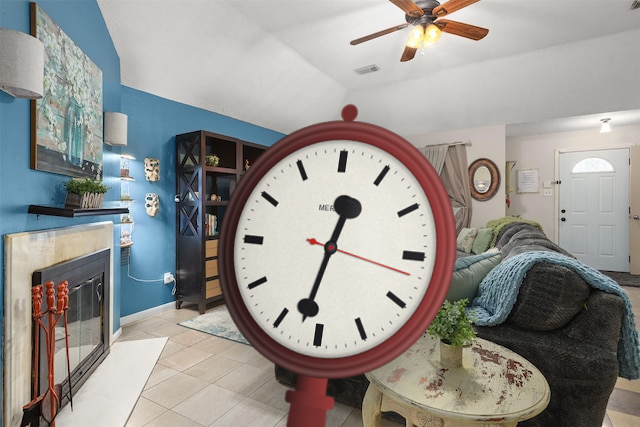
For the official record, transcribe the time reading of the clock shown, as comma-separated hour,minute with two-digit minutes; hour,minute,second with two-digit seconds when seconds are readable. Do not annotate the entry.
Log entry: 12,32,17
